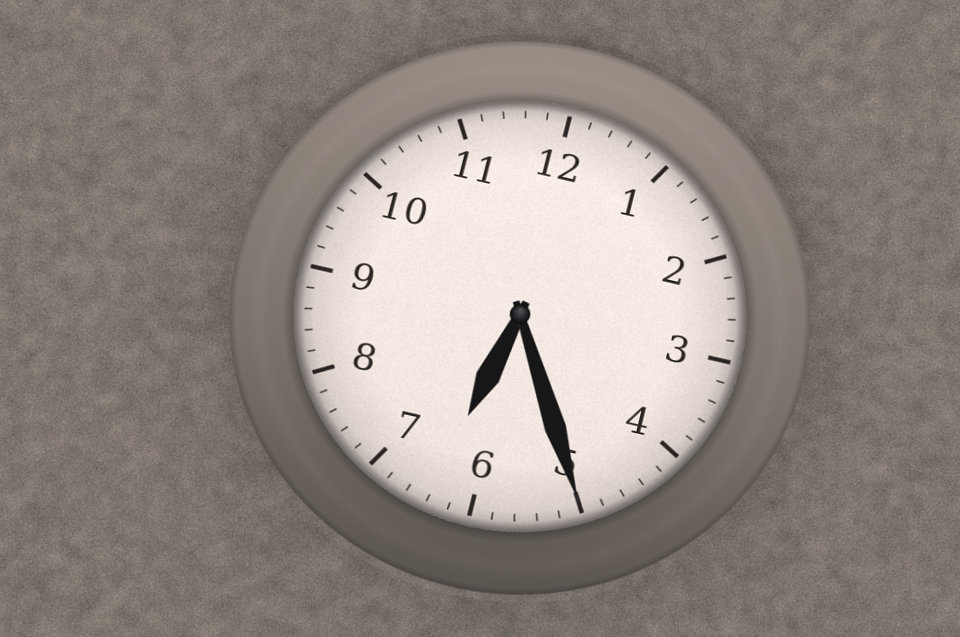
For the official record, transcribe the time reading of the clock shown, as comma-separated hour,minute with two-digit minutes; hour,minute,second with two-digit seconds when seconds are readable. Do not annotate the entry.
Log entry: 6,25
